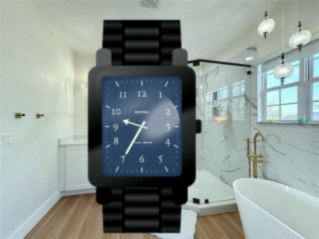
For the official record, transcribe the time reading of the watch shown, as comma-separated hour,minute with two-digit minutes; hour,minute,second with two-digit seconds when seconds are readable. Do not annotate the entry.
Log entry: 9,35
